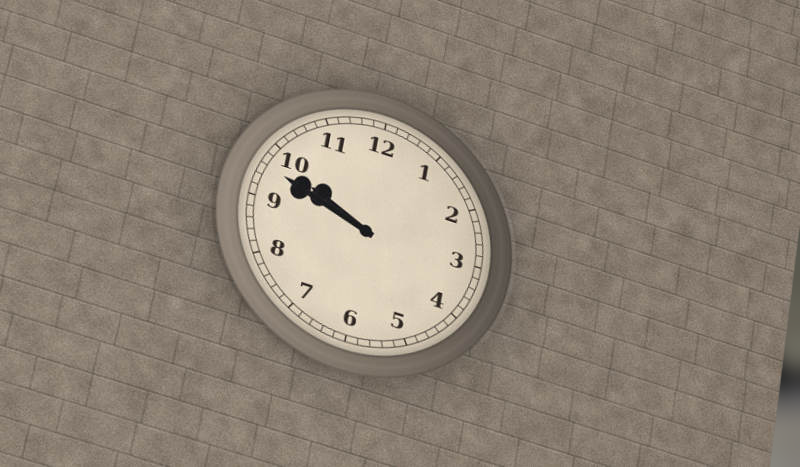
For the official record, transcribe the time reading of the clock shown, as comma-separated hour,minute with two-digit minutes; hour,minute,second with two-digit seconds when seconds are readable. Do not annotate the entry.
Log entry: 9,48
